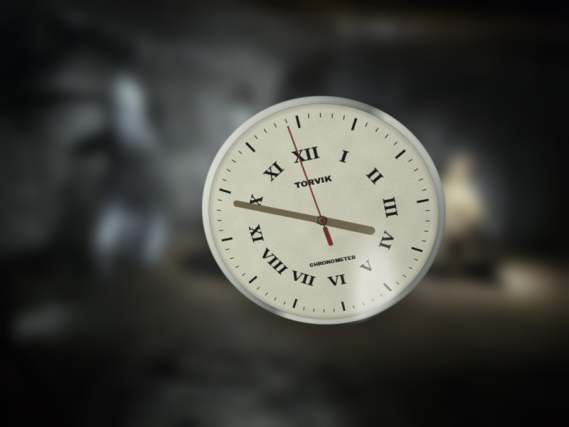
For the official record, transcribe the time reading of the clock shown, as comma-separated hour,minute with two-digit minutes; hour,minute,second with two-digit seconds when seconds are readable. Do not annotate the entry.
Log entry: 3,48,59
